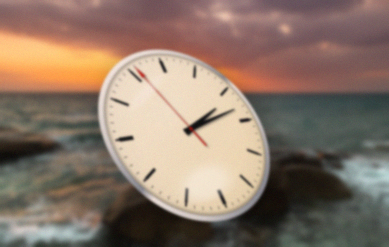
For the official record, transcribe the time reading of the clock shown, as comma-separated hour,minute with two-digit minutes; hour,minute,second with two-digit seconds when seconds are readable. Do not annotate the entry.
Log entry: 2,12,56
